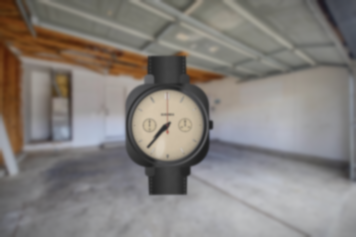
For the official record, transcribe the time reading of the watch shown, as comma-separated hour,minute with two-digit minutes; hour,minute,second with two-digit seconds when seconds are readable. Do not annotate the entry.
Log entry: 7,37
